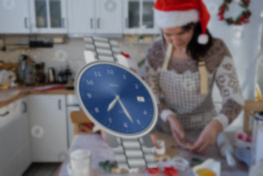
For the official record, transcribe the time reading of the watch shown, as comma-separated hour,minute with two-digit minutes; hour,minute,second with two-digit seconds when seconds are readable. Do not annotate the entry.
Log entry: 7,27
